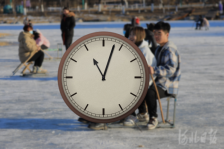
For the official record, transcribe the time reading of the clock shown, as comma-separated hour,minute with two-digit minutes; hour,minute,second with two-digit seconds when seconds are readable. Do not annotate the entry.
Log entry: 11,03
